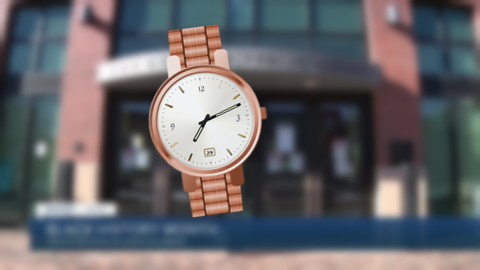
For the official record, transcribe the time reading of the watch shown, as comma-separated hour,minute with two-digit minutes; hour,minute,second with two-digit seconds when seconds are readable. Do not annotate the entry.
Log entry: 7,12
